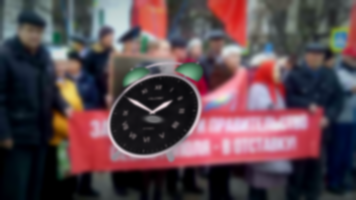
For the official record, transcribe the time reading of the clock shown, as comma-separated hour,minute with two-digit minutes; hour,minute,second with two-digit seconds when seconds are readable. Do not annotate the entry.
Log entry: 1,50
